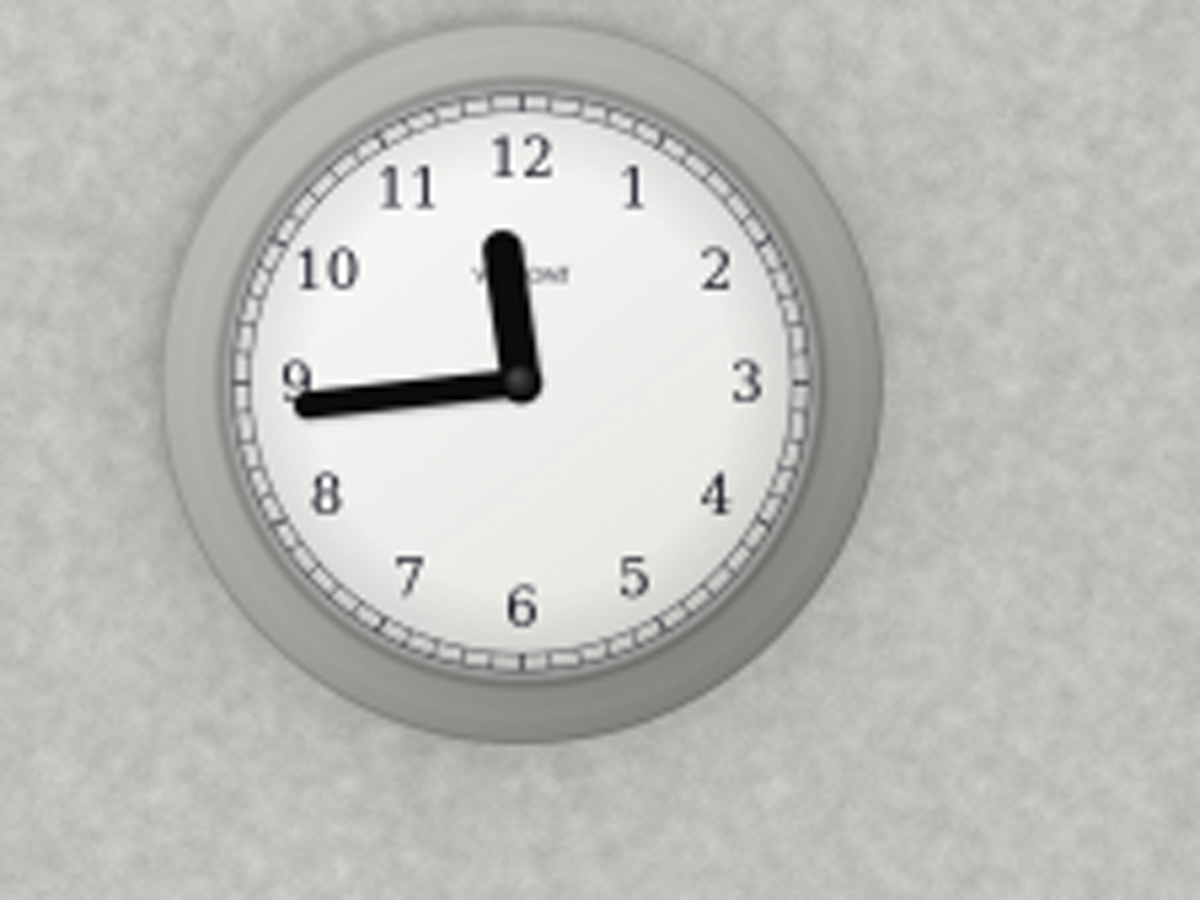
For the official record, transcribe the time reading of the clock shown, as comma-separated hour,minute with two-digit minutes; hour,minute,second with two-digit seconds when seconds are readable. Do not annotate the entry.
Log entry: 11,44
